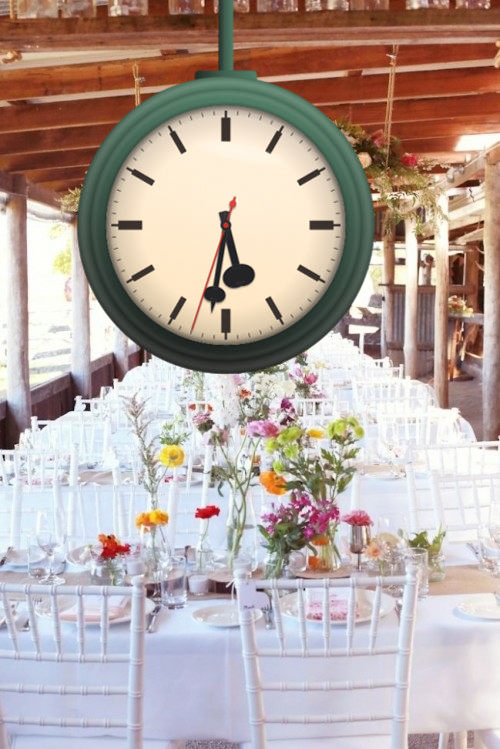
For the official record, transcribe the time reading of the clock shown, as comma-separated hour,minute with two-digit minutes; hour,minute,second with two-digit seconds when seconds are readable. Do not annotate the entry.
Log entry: 5,31,33
